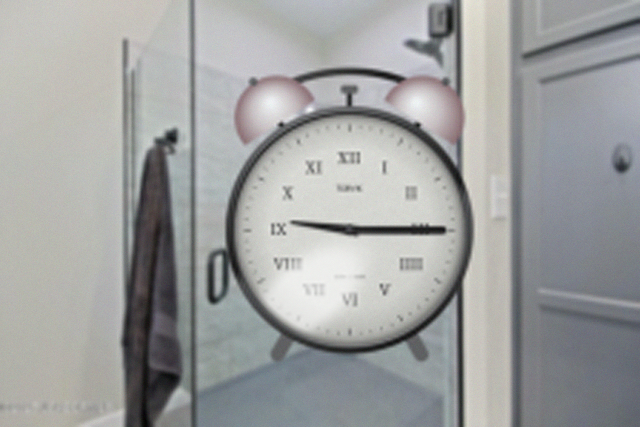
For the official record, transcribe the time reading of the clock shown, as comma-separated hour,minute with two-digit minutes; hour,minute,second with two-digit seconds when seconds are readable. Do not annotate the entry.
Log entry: 9,15
